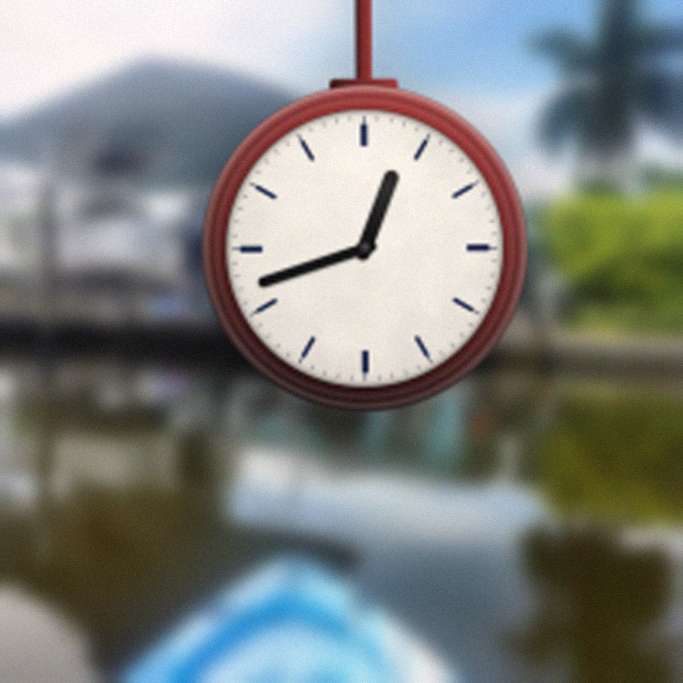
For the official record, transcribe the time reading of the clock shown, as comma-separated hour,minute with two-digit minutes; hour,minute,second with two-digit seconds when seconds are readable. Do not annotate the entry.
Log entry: 12,42
